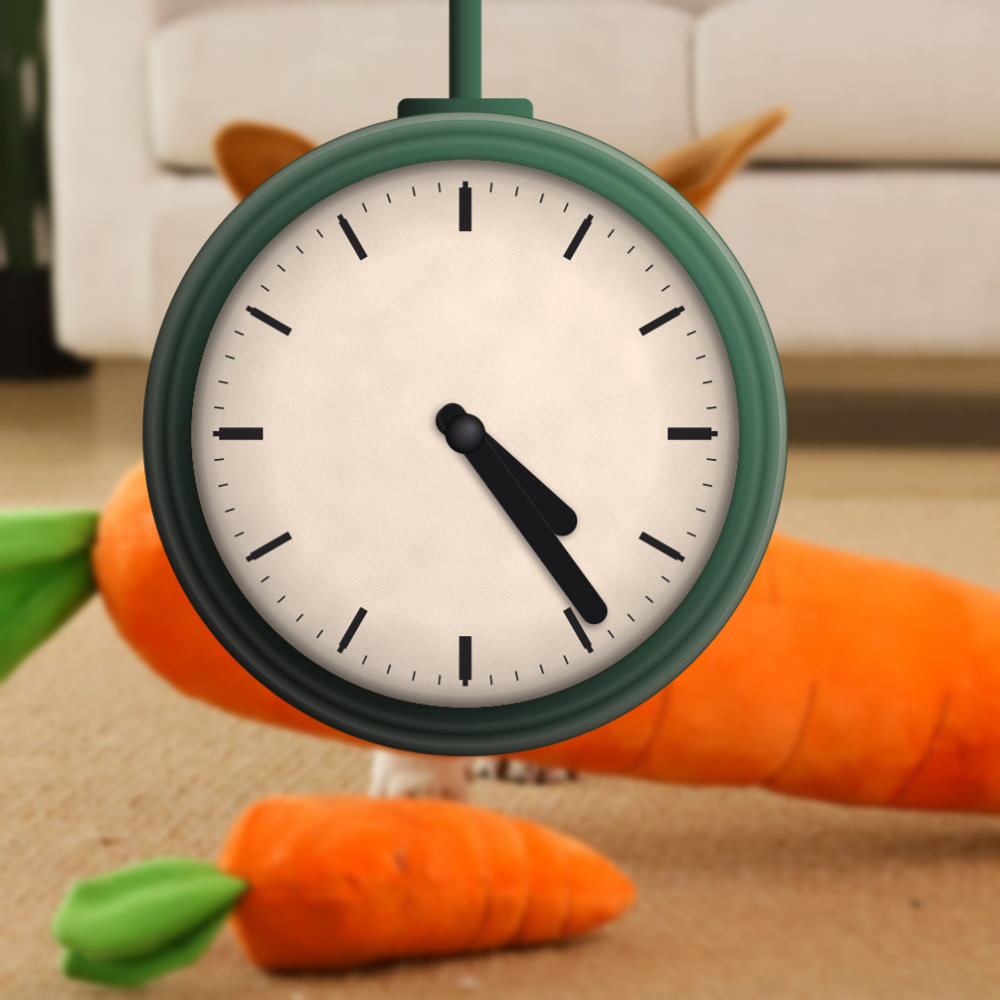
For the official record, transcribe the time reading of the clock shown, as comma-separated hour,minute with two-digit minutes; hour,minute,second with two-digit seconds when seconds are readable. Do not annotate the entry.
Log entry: 4,24
